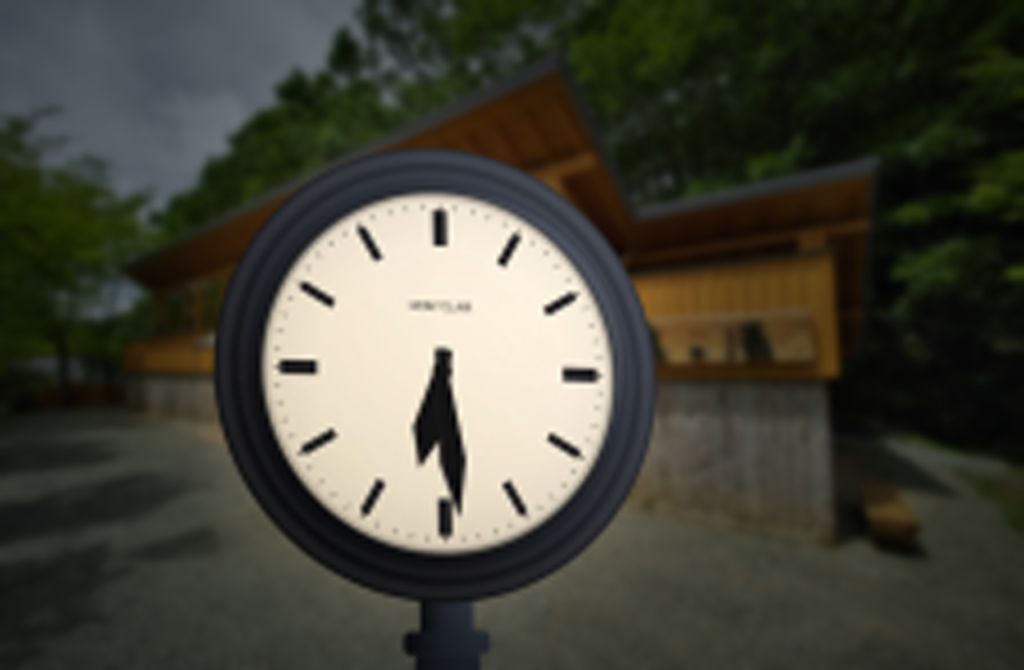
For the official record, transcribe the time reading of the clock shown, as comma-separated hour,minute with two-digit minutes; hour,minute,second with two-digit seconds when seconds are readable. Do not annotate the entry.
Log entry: 6,29
